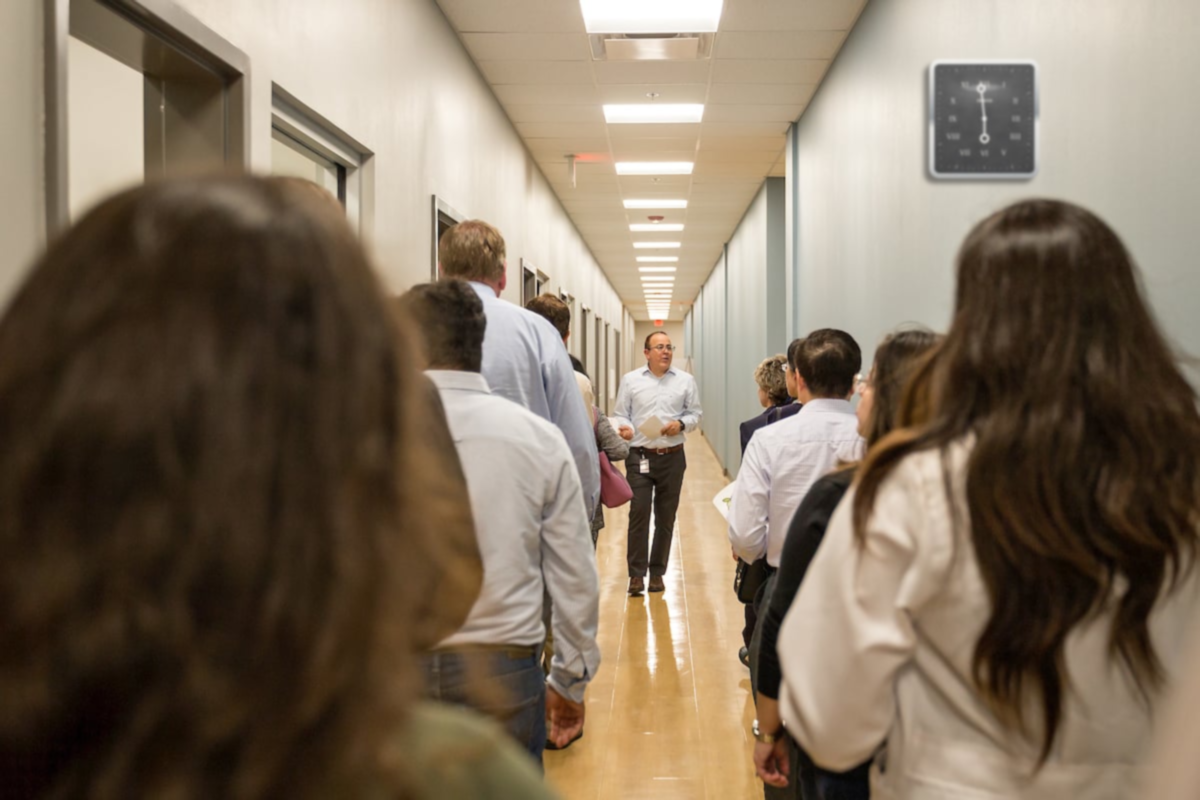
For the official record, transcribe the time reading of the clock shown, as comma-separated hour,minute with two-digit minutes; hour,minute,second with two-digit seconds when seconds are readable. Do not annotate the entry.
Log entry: 5,59
